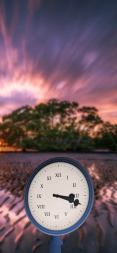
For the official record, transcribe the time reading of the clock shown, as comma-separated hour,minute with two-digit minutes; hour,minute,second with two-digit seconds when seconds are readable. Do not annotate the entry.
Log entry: 3,18
